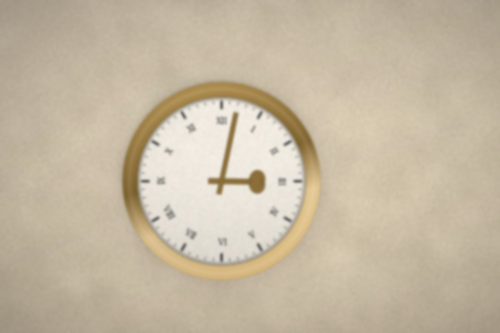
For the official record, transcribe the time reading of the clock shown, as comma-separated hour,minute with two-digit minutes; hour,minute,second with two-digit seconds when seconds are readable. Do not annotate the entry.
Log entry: 3,02
